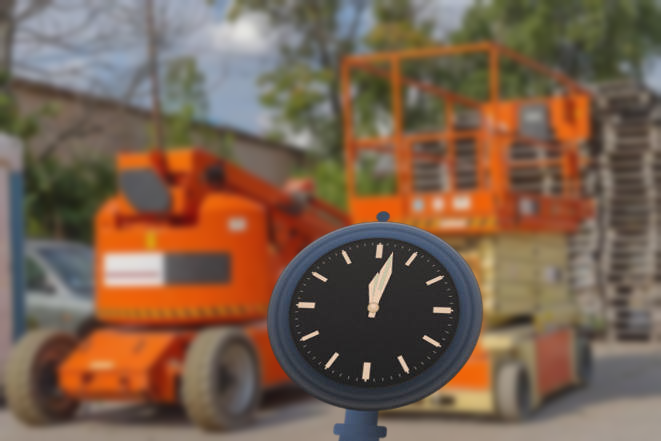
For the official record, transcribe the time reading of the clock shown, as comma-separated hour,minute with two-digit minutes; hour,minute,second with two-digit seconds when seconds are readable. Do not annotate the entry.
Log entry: 12,02
